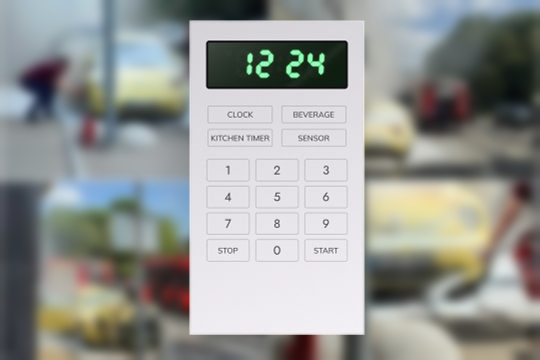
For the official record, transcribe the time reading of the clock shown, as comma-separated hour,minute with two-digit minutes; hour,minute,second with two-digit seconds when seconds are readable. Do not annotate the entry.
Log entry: 12,24
